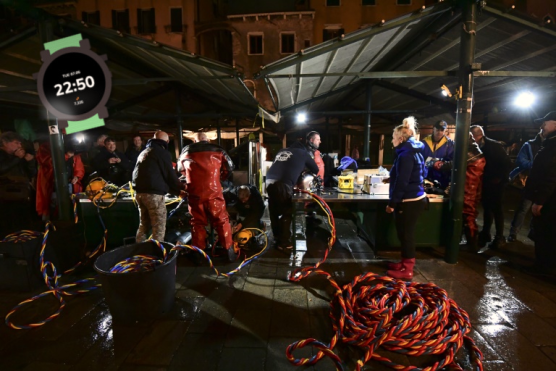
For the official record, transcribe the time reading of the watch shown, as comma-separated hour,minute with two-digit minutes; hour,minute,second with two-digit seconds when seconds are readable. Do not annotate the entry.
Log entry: 22,50
